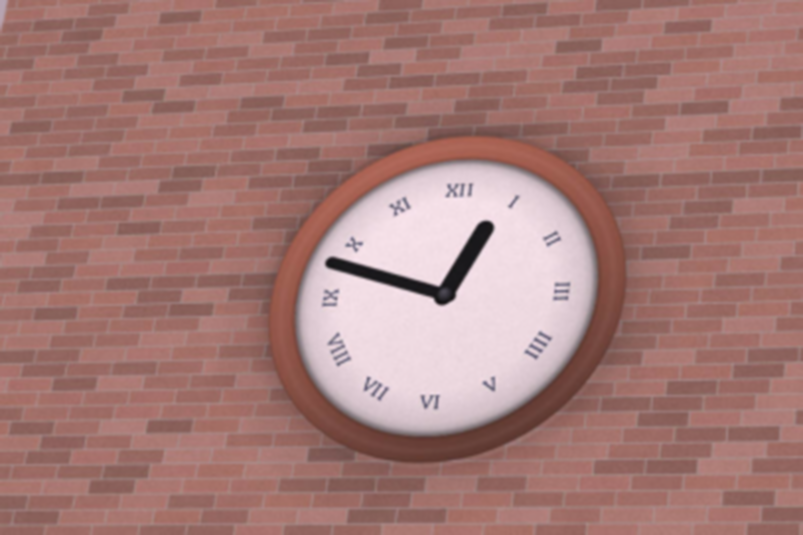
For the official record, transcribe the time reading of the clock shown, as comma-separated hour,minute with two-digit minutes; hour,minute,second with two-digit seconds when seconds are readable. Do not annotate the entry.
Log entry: 12,48
